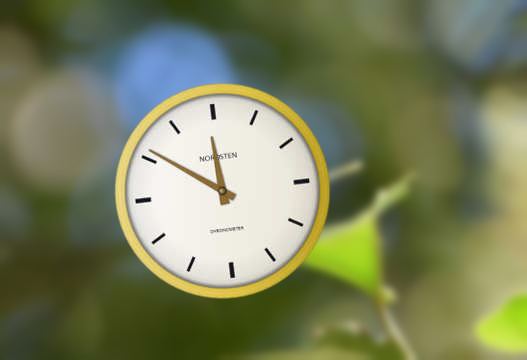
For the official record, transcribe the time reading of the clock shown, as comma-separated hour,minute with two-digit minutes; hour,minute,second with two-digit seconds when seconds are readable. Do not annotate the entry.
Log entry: 11,51
